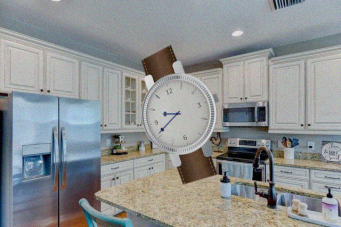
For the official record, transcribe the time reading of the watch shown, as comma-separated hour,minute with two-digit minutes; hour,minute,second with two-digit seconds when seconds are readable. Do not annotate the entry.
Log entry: 9,41
